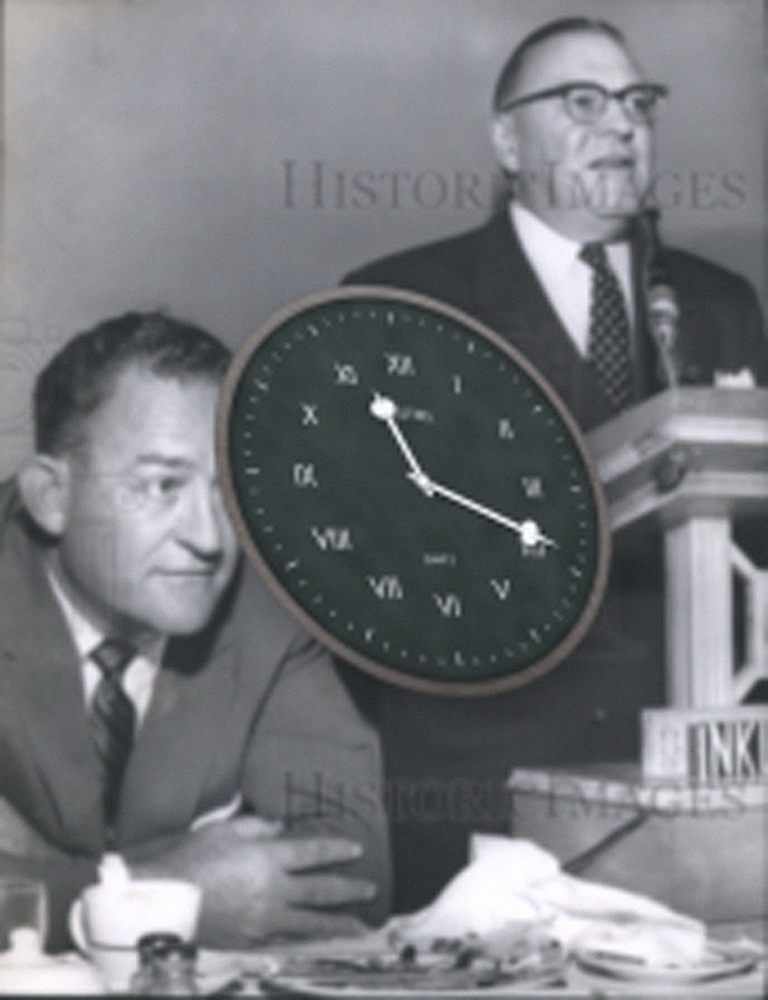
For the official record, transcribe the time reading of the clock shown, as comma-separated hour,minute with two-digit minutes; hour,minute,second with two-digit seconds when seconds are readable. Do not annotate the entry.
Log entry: 11,19
